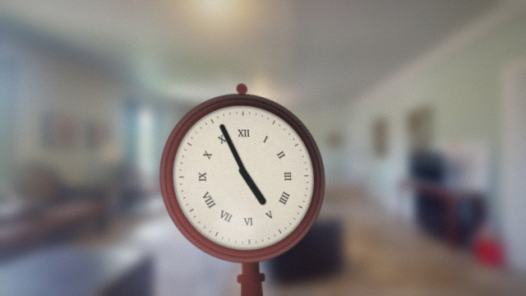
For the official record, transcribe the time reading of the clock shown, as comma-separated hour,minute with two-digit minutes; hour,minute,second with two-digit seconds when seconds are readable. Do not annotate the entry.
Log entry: 4,56
